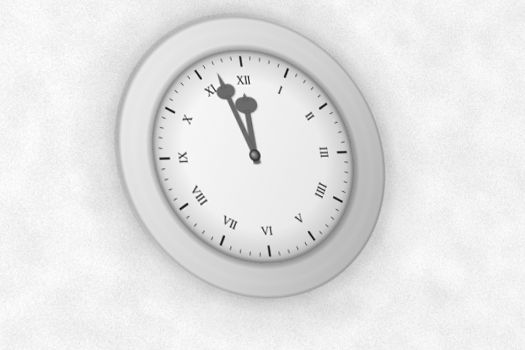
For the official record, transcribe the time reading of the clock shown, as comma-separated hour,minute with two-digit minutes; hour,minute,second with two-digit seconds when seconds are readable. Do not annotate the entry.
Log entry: 11,57
